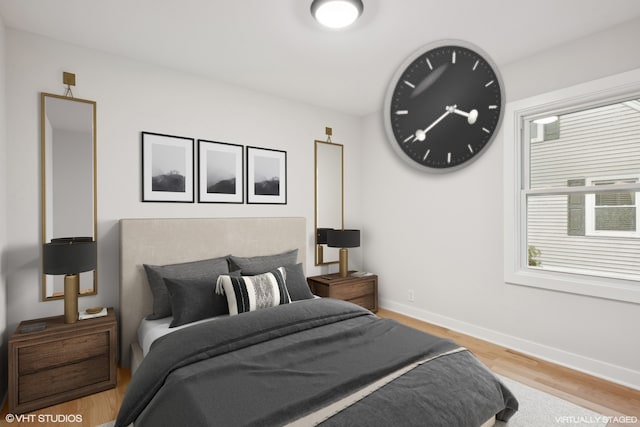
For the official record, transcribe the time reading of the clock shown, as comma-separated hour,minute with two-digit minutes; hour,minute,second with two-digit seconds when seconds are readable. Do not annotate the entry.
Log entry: 3,39
